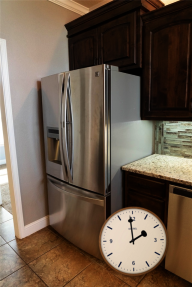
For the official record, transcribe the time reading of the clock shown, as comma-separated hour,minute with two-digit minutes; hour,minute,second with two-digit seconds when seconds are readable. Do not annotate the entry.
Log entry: 1,59
